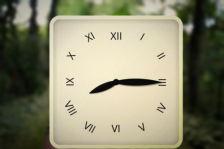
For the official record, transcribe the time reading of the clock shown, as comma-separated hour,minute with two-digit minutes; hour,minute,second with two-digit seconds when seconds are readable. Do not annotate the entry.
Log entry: 8,15
